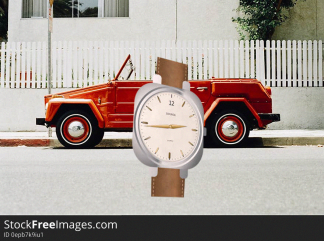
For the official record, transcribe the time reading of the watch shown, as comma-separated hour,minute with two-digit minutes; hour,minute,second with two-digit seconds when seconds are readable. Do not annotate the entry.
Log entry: 2,44
